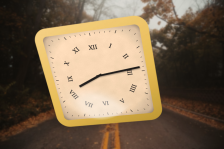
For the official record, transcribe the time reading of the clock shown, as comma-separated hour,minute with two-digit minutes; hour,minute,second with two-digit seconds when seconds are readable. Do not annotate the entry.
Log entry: 8,14
